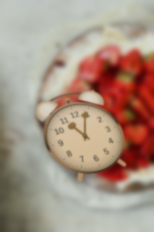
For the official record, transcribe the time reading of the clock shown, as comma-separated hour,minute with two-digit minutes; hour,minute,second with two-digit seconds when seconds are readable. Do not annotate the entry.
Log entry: 11,04
